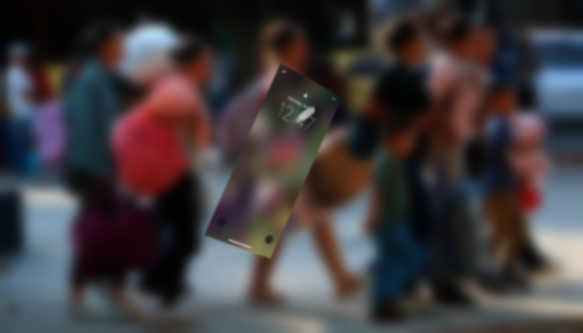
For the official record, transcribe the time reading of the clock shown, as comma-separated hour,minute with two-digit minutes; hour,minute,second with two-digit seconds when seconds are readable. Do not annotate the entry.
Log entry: 12,47
